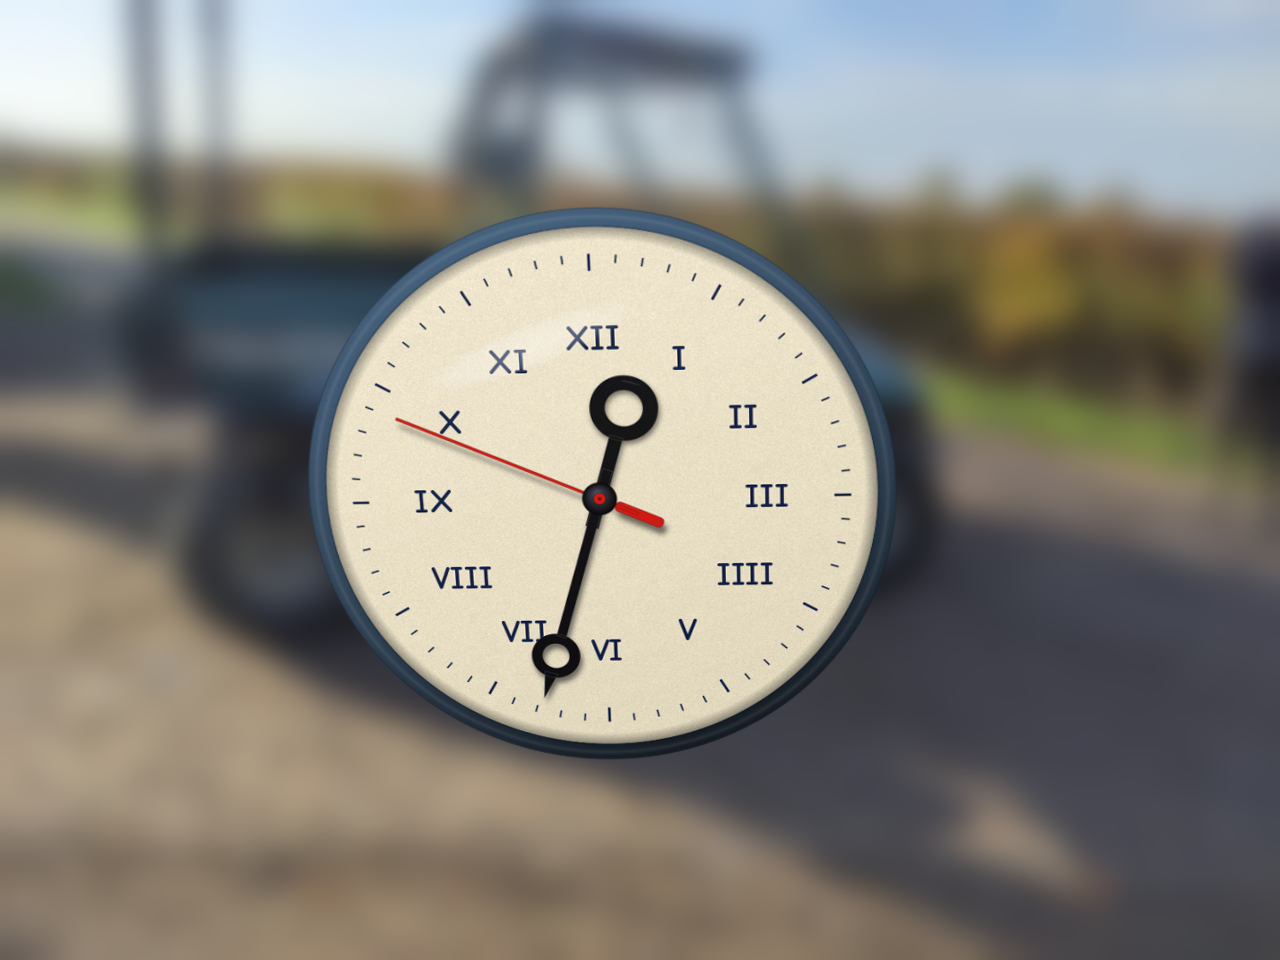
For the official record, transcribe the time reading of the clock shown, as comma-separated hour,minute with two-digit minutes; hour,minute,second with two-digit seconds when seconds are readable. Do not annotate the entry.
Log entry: 12,32,49
